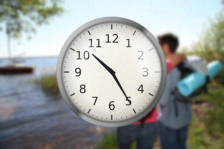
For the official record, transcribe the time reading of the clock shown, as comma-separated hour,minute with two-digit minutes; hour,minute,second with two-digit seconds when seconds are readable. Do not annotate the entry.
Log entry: 10,25
